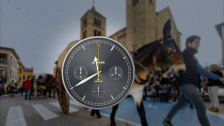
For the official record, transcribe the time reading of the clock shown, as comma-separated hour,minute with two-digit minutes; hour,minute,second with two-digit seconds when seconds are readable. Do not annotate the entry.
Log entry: 11,40
